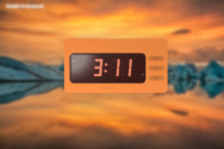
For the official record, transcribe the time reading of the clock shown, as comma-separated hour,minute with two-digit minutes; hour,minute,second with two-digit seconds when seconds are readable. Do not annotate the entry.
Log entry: 3,11
